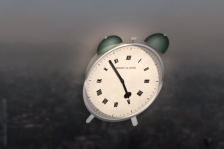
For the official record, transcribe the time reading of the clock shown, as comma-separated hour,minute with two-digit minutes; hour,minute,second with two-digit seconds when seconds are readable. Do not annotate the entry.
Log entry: 4,53
